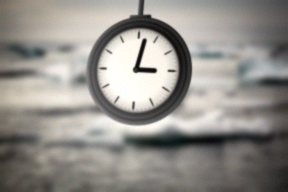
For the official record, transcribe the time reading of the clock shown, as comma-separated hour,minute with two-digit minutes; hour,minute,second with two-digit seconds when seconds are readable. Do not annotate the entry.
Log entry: 3,02
